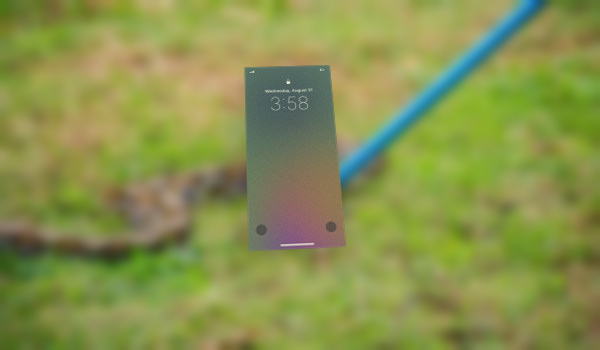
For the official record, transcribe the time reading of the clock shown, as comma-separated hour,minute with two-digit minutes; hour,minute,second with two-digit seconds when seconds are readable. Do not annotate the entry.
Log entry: 3,58
